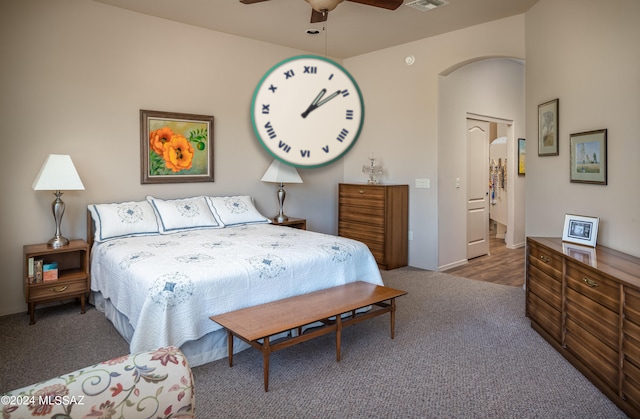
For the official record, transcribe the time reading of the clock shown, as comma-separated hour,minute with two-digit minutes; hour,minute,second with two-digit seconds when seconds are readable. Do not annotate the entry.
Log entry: 1,09
